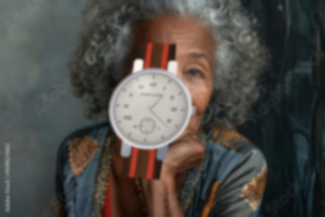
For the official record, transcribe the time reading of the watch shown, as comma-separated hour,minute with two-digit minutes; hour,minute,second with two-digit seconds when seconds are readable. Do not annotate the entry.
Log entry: 1,22
